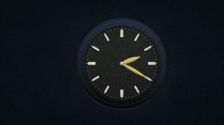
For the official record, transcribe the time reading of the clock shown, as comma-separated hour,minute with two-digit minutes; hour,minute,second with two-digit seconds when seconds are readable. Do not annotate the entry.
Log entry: 2,20
